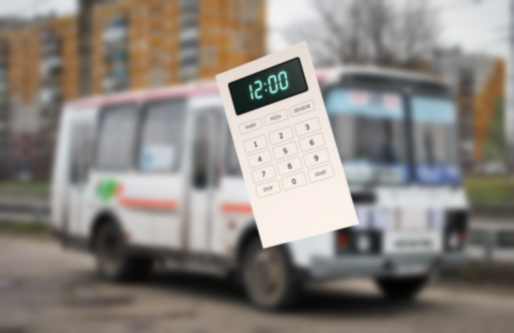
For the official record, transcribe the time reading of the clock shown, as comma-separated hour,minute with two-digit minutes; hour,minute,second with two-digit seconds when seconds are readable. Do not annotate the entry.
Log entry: 12,00
